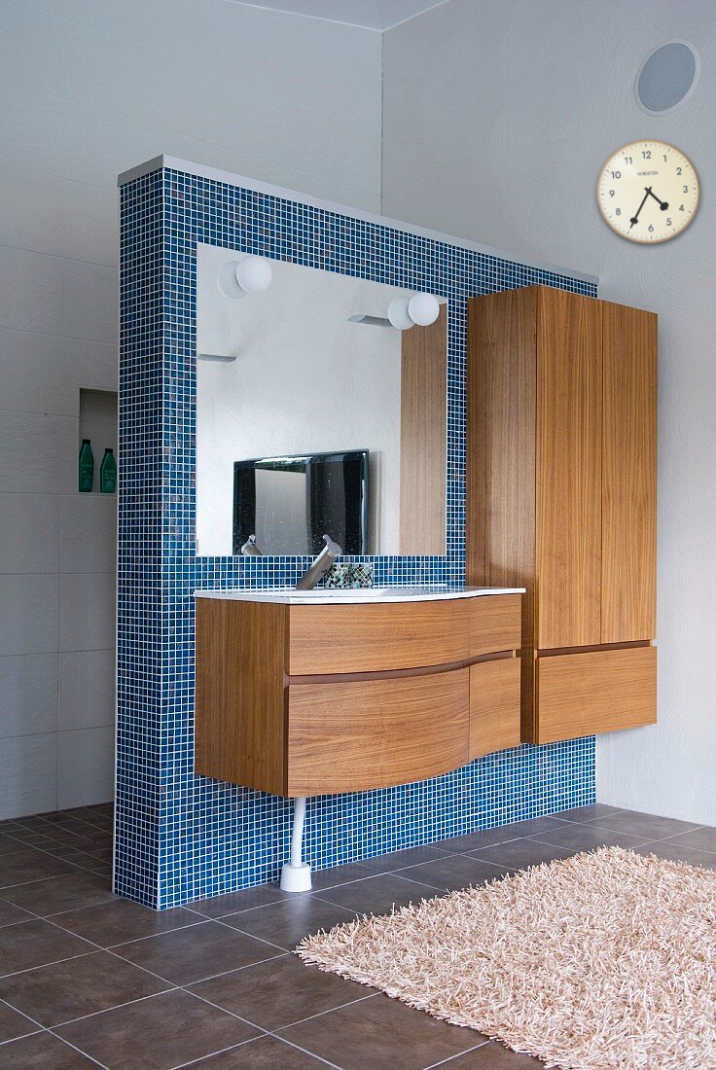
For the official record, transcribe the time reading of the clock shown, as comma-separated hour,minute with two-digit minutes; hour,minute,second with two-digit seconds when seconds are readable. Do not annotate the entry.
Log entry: 4,35
